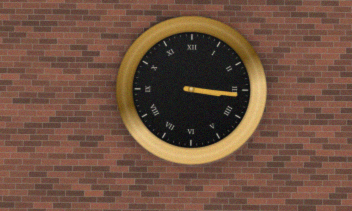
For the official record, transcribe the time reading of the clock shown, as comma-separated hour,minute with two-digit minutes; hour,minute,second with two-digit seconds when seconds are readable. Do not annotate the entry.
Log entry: 3,16
